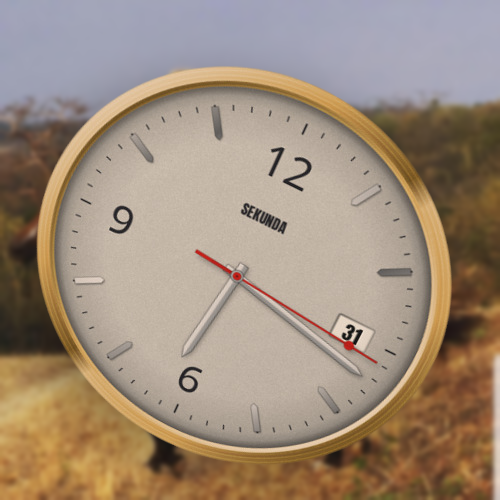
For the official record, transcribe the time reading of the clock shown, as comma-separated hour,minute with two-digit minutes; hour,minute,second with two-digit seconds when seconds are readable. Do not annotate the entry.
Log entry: 6,17,16
